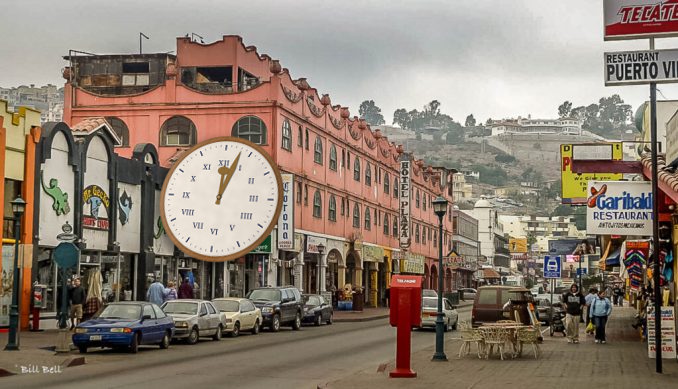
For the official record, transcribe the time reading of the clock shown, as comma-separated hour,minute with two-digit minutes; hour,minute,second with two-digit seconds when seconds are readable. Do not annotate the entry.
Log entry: 12,03
